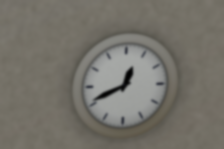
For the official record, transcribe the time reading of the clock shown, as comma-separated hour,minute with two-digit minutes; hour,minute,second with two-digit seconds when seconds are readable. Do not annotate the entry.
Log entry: 12,41
